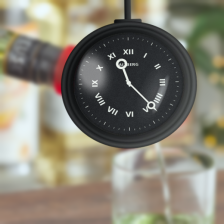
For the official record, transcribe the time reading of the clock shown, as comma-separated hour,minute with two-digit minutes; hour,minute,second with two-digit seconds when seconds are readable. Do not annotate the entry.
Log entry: 11,23
